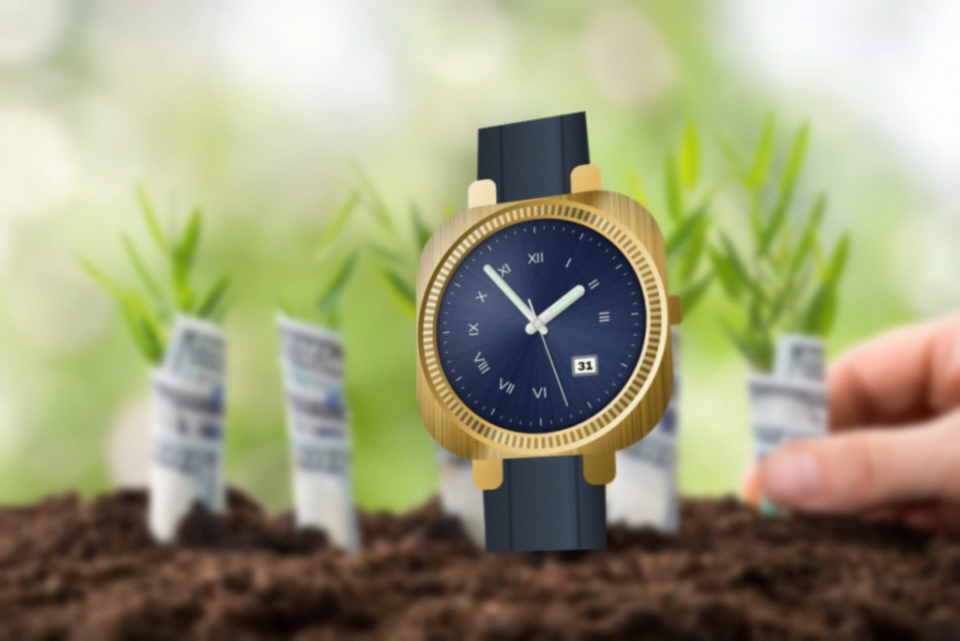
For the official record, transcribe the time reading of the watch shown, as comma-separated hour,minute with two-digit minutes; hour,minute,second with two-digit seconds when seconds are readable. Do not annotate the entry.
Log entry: 1,53,27
